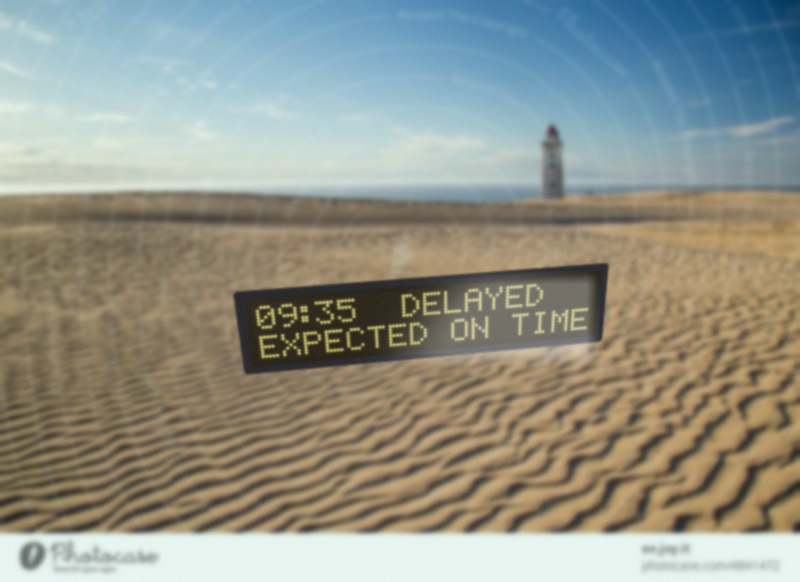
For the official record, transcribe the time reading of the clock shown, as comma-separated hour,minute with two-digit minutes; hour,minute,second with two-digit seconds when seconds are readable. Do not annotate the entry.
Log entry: 9,35
